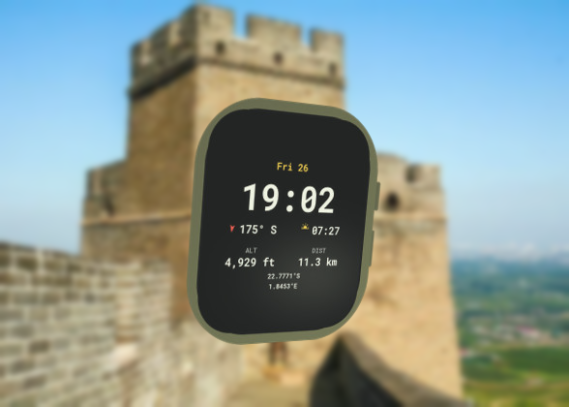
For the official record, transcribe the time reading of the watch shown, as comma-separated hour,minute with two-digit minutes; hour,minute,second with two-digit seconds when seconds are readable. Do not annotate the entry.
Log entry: 19,02
